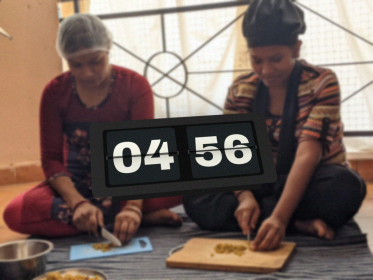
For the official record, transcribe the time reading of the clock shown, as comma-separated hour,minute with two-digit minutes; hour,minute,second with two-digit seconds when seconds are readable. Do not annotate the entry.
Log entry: 4,56
